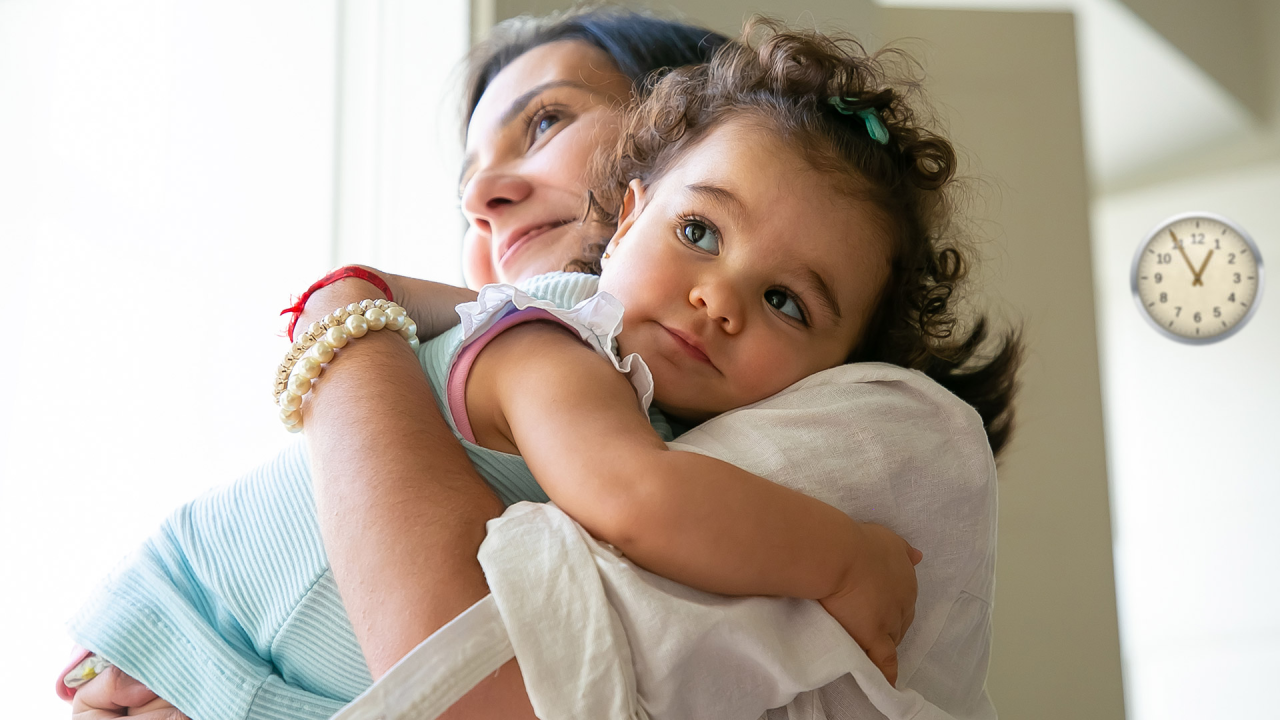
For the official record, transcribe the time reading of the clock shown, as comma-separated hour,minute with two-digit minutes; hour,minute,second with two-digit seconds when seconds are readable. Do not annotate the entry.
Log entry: 12,55
